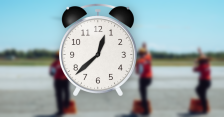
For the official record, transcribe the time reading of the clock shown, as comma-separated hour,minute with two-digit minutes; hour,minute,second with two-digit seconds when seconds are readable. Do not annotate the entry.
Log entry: 12,38
